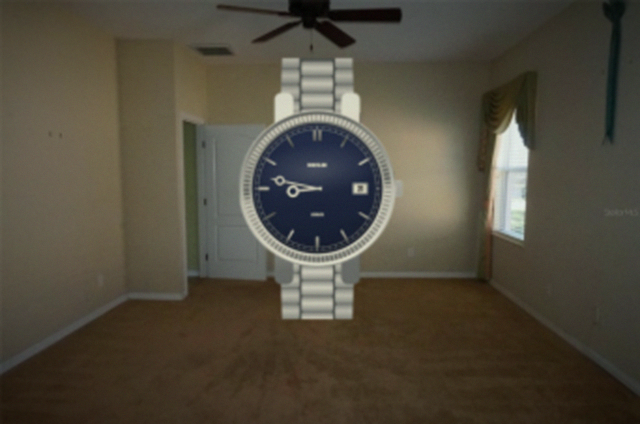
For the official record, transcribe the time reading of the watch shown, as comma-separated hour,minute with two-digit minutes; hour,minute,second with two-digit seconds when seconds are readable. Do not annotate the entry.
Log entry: 8,47
